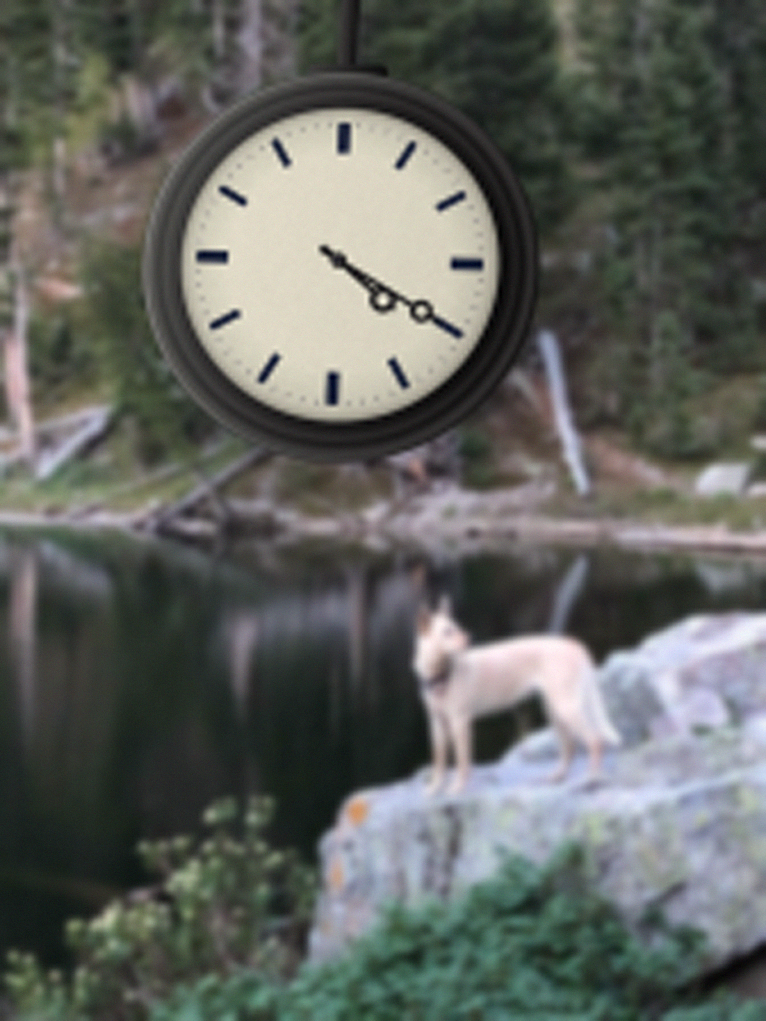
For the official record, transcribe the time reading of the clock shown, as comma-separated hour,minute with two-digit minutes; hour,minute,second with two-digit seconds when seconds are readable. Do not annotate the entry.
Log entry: 4,20
